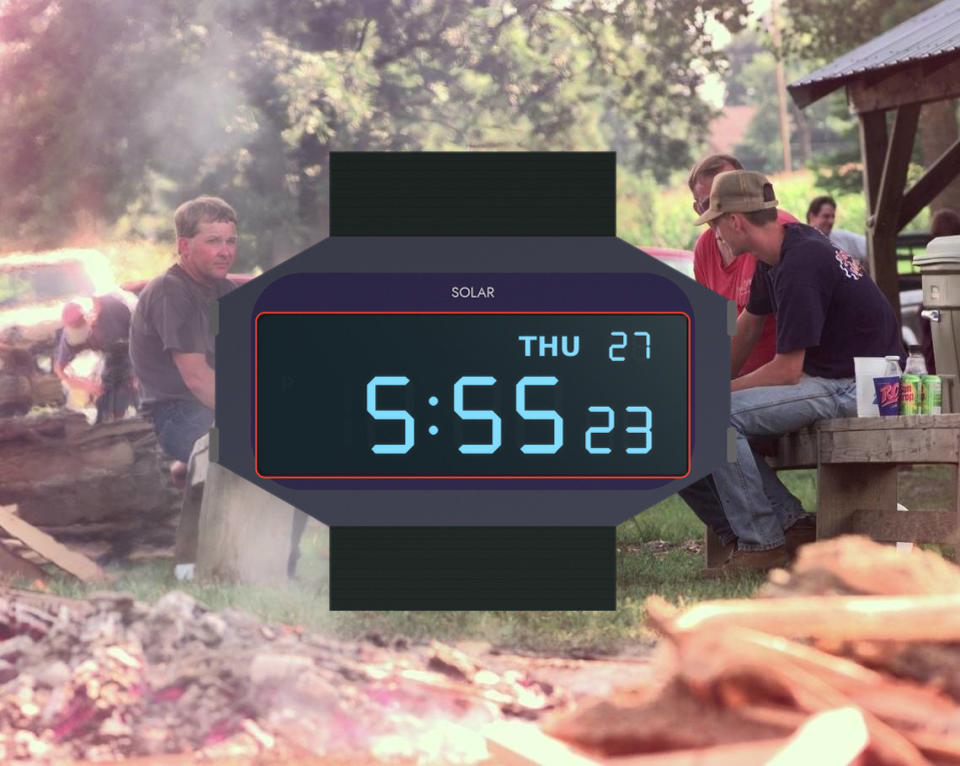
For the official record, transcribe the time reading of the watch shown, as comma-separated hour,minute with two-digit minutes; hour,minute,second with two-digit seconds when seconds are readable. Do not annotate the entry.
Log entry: 5,55,23
